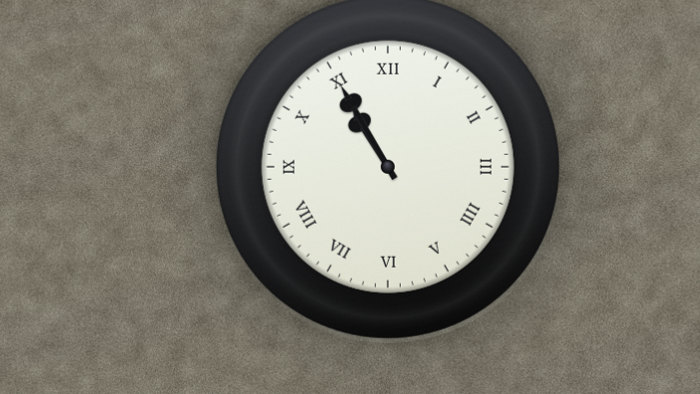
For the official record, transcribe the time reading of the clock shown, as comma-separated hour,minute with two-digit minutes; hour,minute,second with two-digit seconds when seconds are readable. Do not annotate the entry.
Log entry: 10,55
